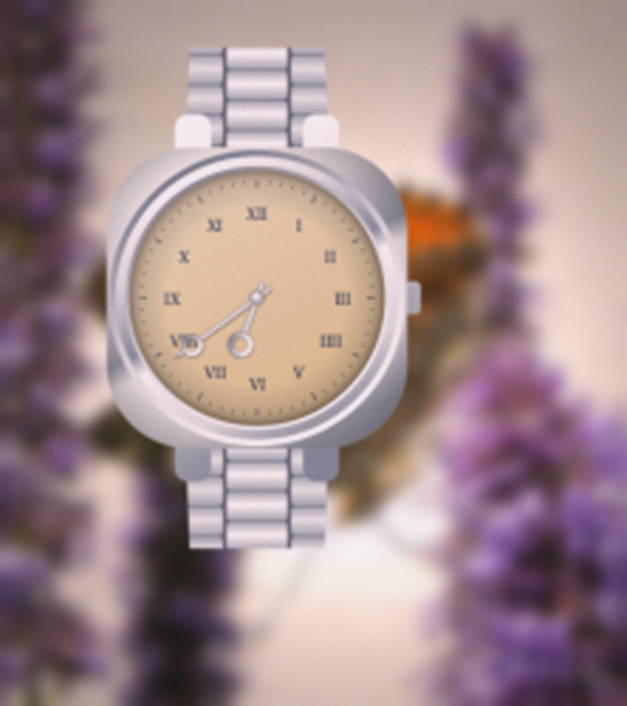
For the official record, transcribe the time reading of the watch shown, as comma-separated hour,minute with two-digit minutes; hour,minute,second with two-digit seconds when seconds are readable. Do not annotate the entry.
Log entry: 6,39
